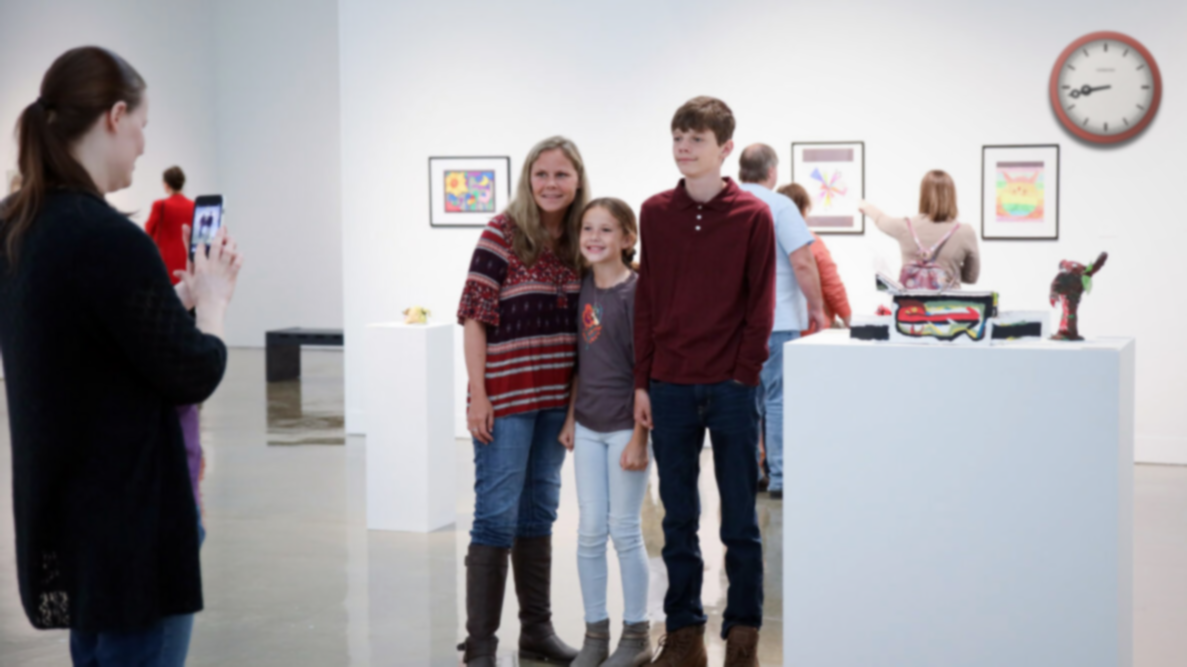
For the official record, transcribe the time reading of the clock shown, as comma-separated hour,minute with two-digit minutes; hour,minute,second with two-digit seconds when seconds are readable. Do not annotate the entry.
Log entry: 8,43
